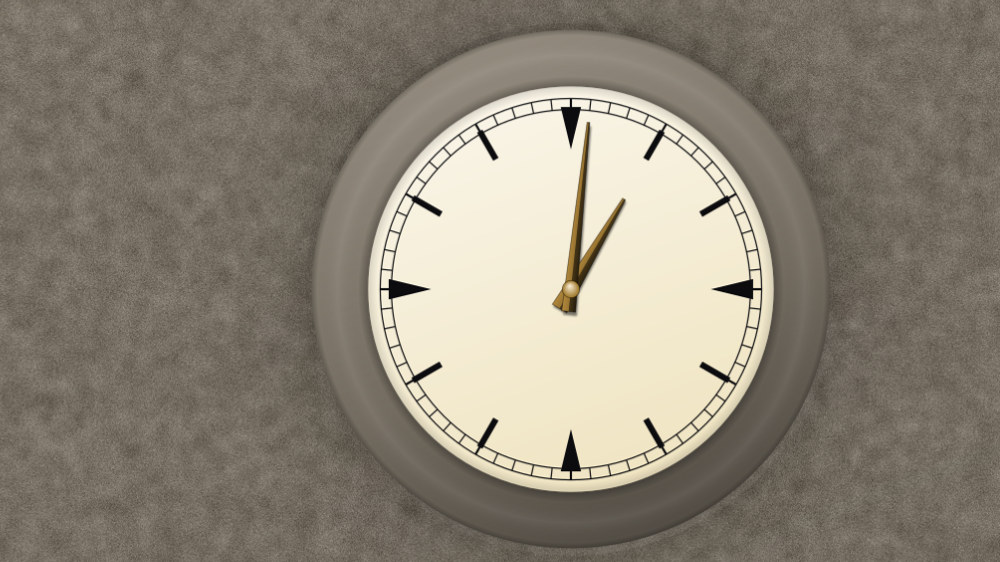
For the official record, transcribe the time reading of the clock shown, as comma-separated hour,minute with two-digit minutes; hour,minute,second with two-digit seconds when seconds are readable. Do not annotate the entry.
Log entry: 1,01
